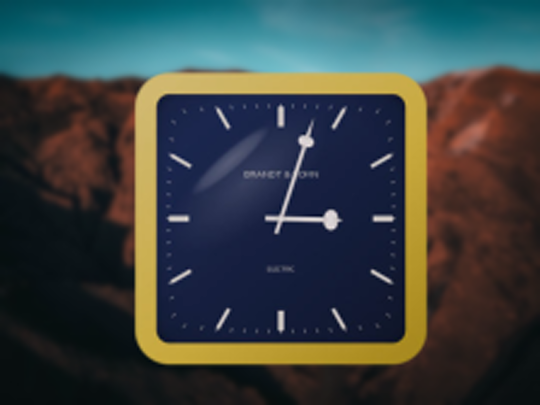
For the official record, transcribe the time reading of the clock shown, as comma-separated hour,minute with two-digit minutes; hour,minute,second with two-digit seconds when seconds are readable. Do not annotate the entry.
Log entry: 3,03
